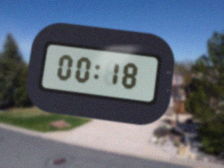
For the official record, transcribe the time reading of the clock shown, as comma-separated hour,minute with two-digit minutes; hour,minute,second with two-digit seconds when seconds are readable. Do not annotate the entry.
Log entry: 0,18
